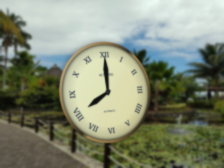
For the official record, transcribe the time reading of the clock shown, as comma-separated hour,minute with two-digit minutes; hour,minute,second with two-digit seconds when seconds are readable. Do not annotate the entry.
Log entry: 8,00
